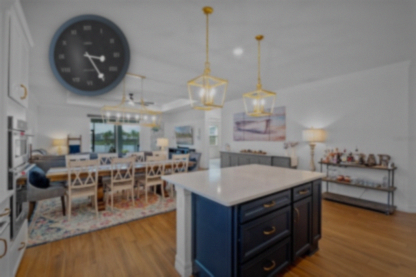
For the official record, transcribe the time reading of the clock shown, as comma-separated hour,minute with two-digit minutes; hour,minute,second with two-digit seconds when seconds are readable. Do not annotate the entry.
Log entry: 3,25
